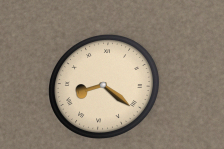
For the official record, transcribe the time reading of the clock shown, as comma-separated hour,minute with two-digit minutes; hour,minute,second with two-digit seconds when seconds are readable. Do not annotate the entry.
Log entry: 8,21
